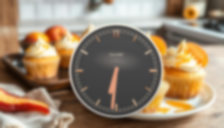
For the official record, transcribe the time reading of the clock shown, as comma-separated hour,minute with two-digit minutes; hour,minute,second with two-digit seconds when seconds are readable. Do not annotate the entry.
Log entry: 6,31
